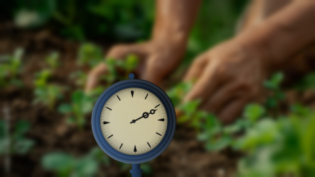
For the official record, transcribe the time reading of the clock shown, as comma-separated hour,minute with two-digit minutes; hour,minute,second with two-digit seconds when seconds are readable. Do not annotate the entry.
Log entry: 2,11
